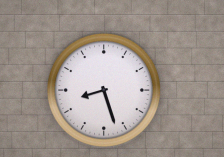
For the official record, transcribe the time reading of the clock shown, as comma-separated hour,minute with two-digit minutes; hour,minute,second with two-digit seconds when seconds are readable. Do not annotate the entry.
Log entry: 8,27
